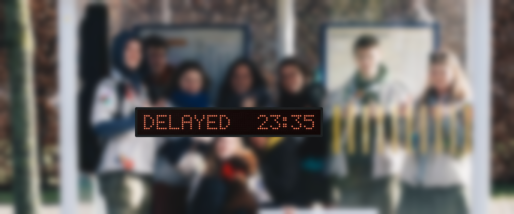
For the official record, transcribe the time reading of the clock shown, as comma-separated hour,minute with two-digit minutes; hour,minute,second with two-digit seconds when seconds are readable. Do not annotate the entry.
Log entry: 23,35
